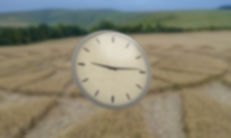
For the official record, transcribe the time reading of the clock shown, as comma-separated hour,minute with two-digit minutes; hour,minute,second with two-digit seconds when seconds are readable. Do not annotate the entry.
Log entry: 9,14
